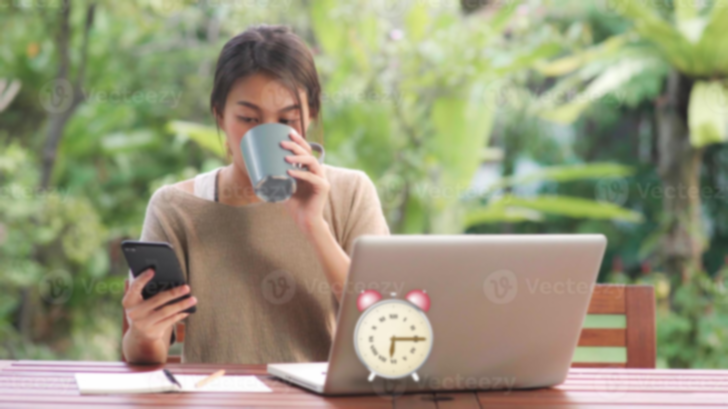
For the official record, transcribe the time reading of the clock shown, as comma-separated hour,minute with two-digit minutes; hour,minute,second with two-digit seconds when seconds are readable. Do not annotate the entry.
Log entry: 6,15
